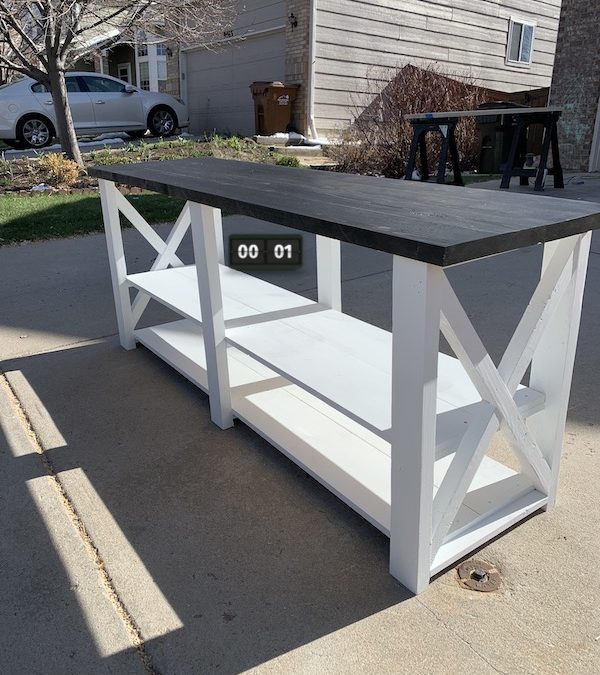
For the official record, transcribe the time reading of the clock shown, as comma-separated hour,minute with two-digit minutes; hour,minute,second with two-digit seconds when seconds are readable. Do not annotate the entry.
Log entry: 0,01
